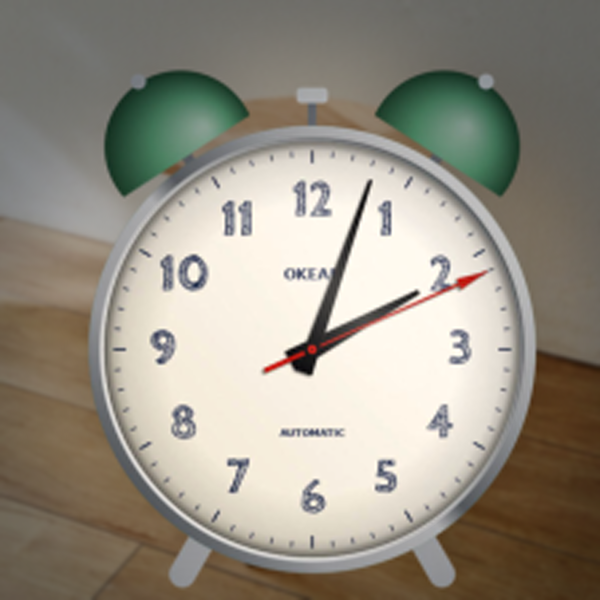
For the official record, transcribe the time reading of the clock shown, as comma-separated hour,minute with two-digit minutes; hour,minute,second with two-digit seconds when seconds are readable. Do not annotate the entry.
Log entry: 2,03,11
